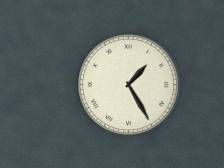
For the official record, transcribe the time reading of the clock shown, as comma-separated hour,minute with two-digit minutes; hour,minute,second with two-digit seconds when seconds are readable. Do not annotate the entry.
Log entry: 1,25
